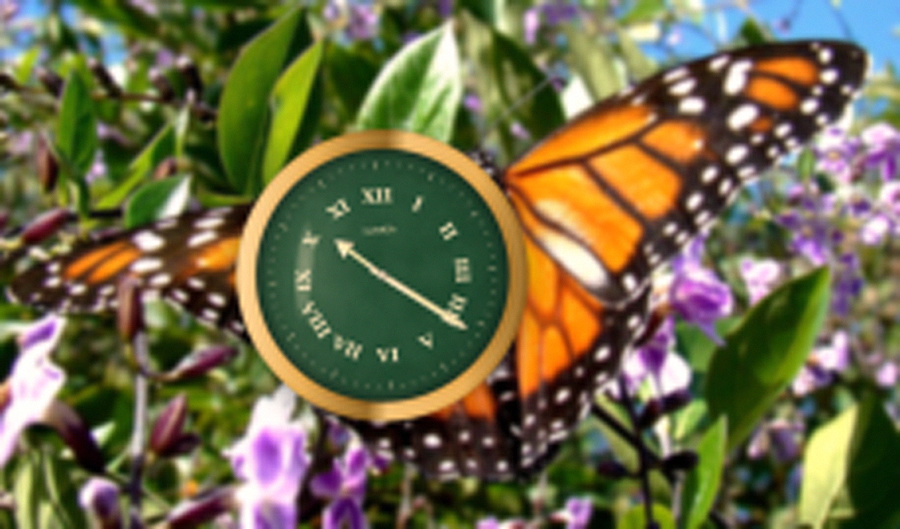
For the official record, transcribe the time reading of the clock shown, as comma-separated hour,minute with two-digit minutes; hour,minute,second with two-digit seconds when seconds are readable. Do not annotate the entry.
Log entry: 10,21
